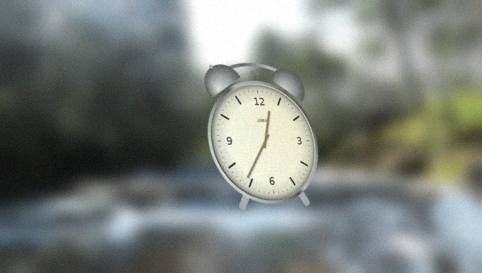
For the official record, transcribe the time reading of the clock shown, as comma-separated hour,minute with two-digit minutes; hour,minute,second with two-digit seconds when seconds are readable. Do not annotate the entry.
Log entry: 12,36
